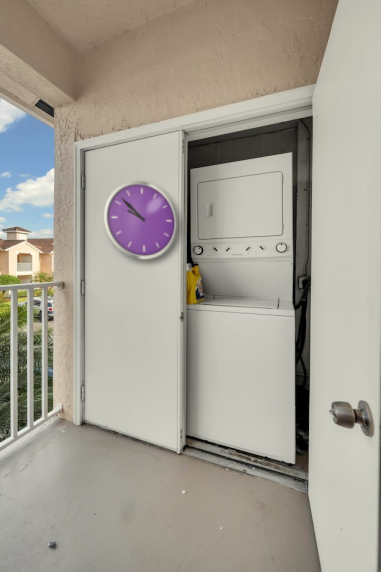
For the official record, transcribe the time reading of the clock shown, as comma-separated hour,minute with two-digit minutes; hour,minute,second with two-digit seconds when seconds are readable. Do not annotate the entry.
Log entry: 9,52
